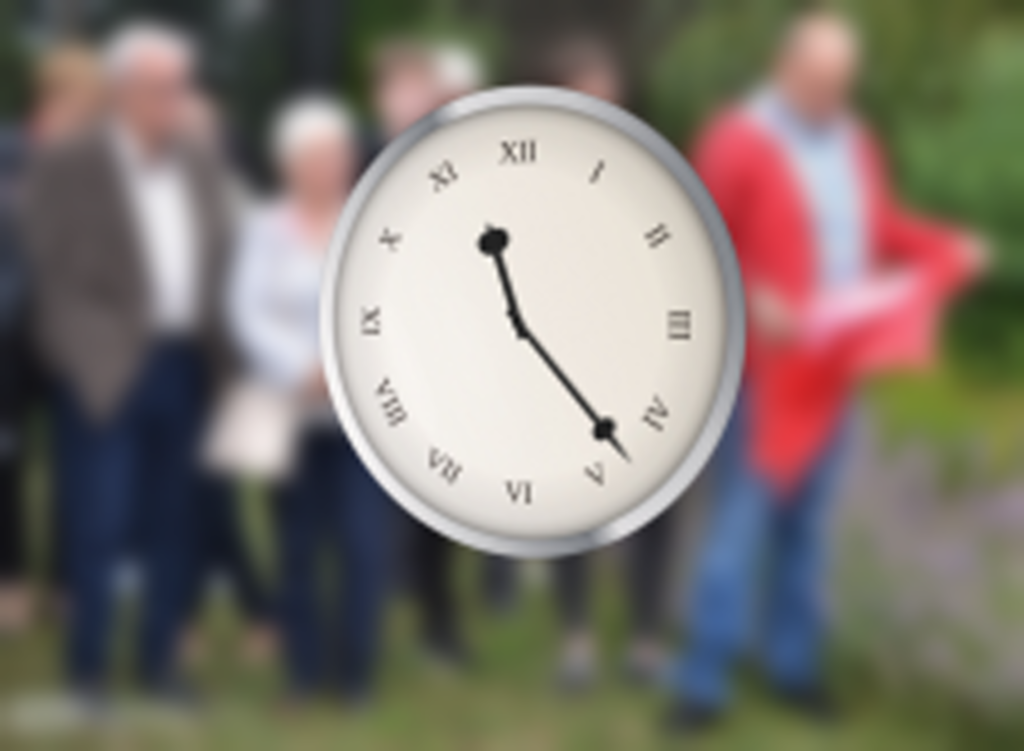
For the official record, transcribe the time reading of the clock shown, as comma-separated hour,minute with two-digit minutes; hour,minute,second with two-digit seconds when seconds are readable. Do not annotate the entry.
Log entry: 11,23
